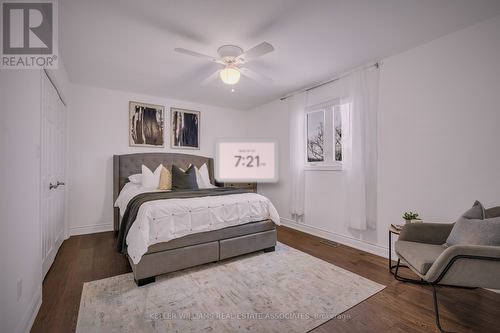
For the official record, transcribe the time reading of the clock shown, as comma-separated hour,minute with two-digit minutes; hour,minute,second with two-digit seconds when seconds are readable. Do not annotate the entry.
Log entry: 7,21
